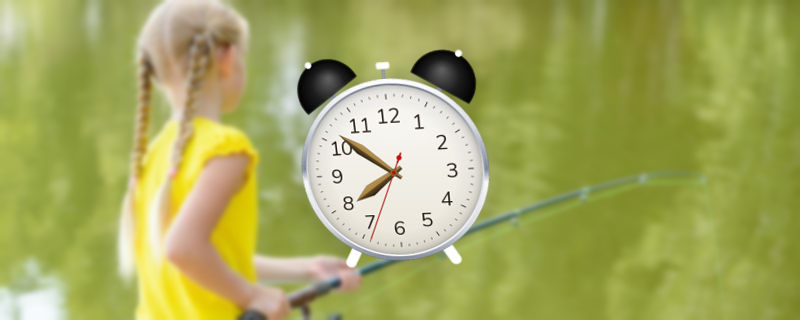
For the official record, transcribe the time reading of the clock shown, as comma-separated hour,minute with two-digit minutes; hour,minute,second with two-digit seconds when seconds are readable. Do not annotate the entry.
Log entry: 7,51,34
